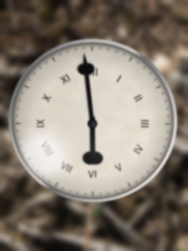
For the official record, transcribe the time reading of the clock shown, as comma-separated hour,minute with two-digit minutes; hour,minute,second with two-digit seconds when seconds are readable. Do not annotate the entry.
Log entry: 5,59
